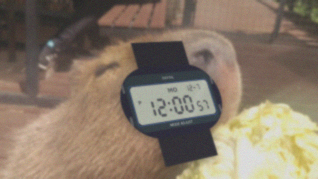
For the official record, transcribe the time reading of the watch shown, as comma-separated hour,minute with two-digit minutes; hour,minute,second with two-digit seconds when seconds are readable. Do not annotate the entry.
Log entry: 12,00,57
